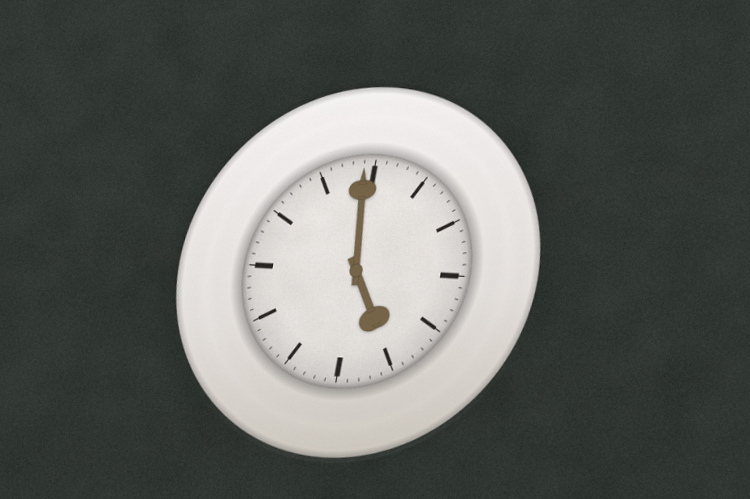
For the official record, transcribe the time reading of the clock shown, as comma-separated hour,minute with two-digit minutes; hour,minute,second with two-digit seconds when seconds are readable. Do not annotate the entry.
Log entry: 4,59
